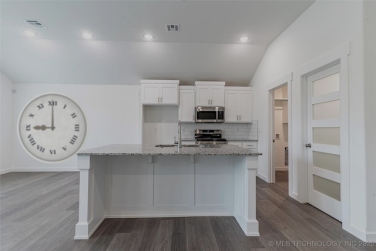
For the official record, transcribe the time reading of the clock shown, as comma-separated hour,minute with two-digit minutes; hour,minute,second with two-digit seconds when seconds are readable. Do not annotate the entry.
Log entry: 9,00
